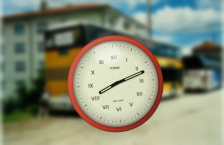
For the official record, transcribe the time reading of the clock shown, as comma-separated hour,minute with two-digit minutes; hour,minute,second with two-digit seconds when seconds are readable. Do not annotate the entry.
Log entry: 8,12
